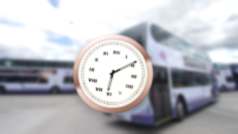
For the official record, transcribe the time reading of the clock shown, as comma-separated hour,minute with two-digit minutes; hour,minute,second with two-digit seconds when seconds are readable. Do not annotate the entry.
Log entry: 6,09
